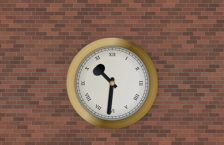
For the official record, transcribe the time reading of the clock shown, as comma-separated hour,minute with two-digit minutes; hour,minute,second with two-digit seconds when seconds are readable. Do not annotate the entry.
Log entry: 10,31
